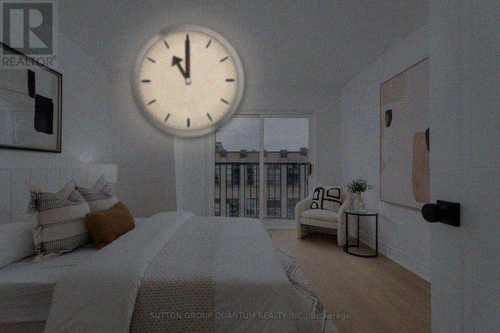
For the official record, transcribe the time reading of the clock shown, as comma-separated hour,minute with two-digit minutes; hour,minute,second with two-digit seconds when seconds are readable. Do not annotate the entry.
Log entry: 11,00
